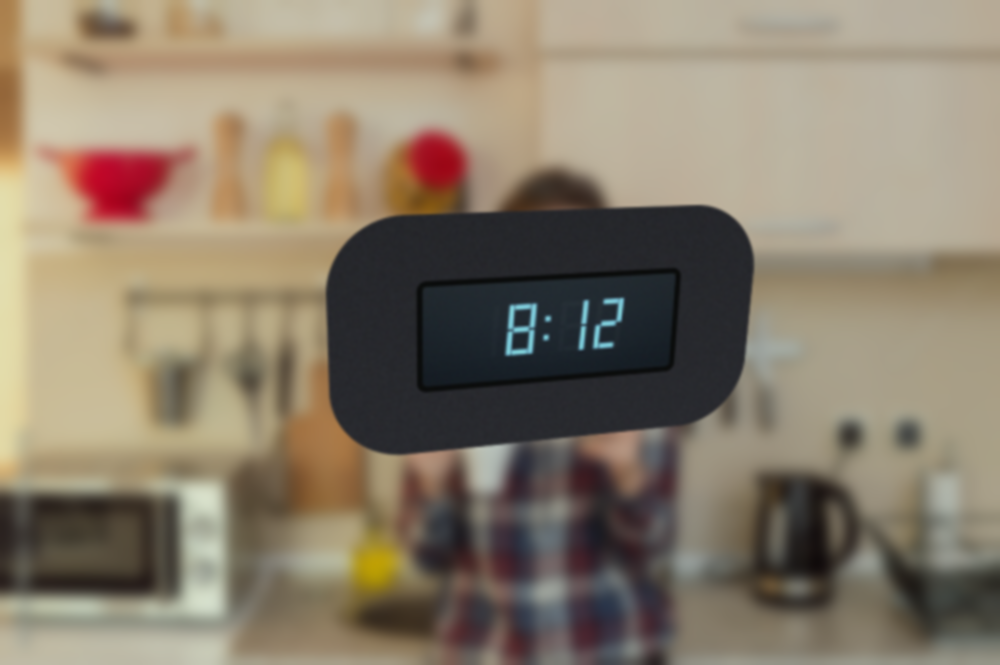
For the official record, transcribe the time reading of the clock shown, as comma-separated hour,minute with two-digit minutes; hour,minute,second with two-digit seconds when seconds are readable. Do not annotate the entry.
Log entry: 8,12
